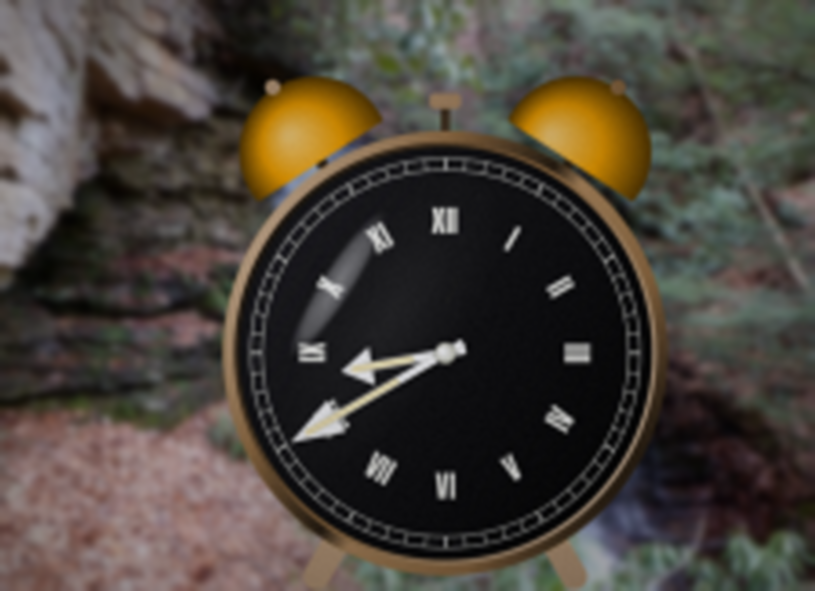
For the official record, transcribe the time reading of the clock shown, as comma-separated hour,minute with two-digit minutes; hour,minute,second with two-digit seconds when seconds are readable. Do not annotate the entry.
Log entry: 8,40
